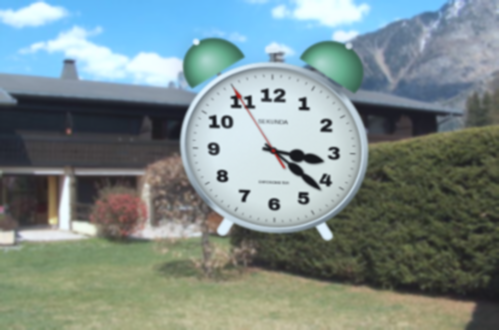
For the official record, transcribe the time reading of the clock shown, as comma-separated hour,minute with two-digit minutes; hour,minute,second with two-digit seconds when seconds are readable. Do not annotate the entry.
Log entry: 3,21,55
